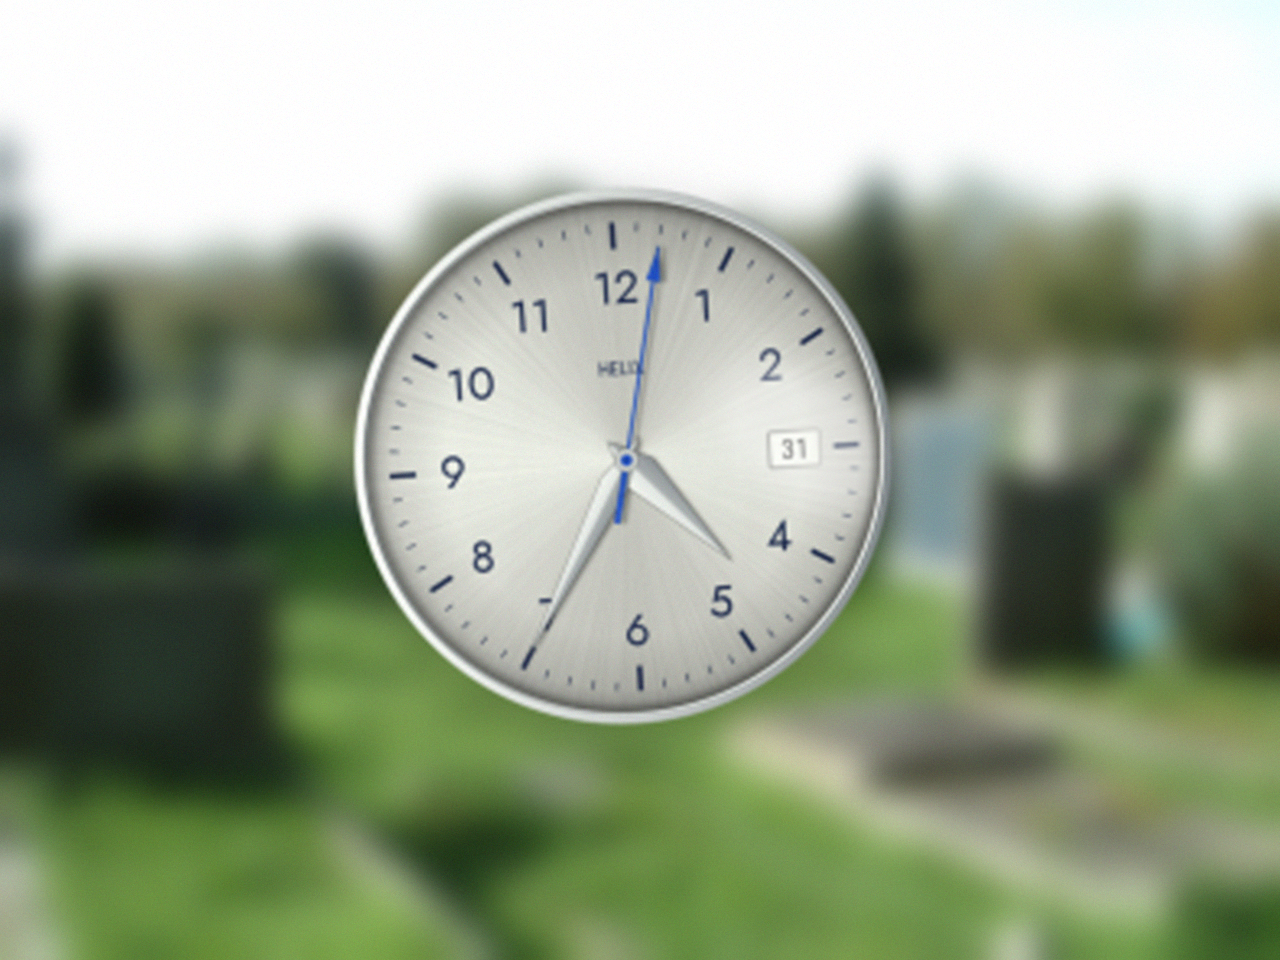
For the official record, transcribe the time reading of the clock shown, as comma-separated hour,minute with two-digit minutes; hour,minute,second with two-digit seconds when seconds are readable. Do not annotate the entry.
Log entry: 4,35,02
